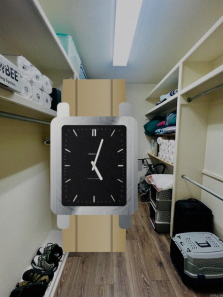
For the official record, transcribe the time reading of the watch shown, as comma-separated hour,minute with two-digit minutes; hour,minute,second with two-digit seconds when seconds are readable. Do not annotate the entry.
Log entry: 5,03
